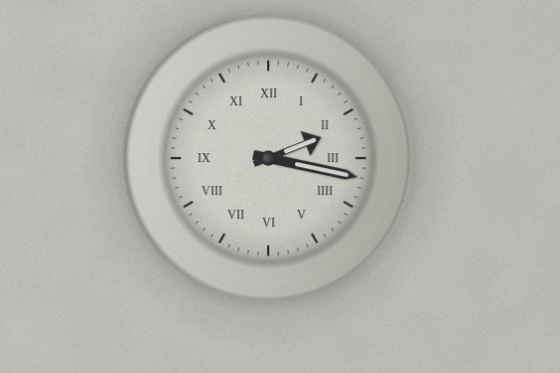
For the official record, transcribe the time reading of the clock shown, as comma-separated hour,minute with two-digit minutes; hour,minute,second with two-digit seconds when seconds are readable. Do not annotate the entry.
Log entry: 2,17
